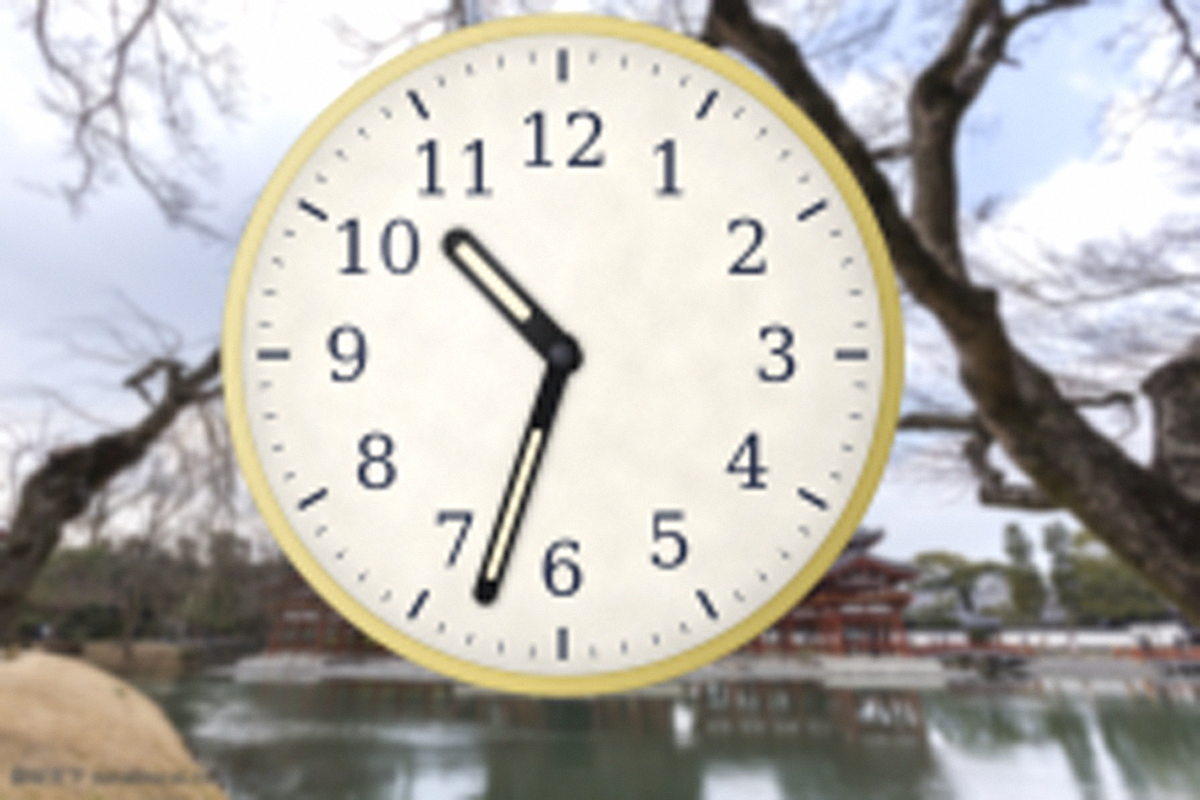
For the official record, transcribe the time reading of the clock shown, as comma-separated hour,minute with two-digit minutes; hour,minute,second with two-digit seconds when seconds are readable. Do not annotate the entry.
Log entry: 10,33
